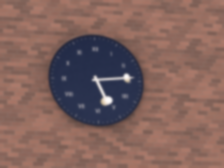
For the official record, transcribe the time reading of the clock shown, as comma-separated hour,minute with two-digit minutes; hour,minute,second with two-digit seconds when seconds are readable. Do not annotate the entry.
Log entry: 5,14
